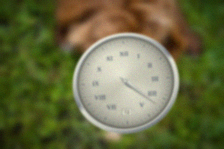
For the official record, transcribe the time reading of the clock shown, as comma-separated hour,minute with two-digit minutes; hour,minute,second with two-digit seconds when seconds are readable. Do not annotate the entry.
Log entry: 4,22
